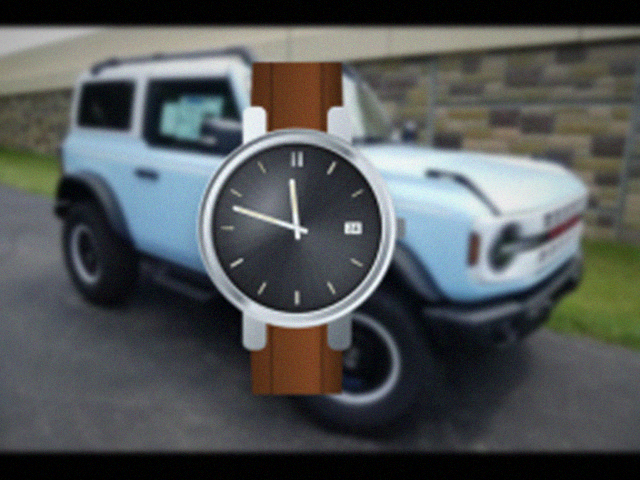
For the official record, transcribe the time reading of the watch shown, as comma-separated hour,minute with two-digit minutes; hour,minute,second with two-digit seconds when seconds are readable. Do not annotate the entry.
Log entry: 11,48
